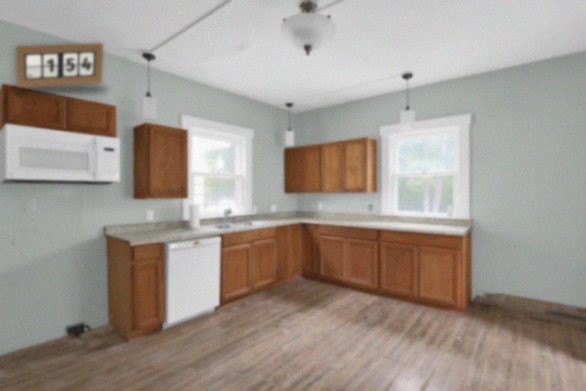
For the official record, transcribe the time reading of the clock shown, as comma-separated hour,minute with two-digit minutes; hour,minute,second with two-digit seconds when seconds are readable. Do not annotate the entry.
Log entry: 1,54
